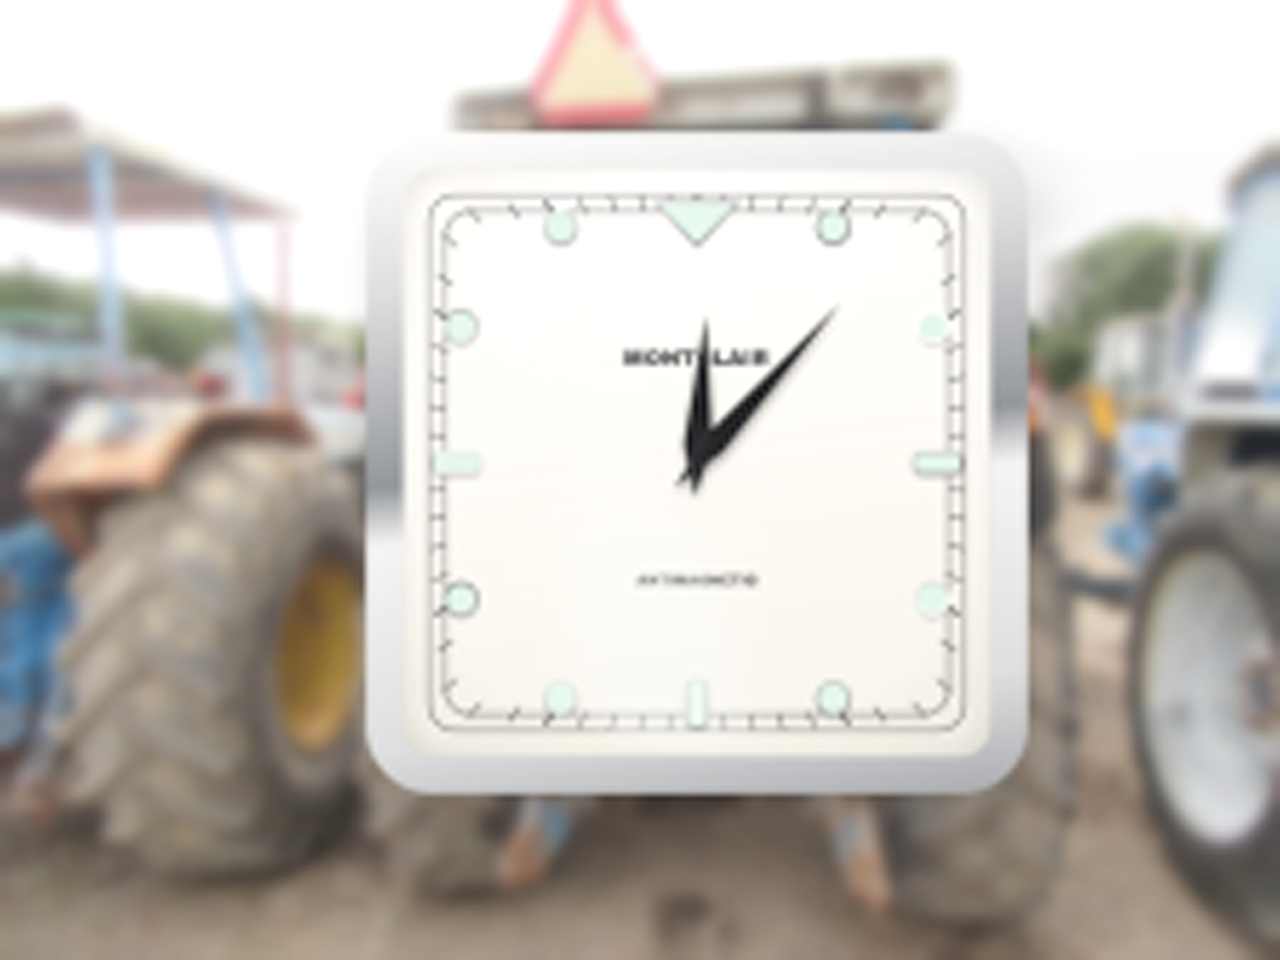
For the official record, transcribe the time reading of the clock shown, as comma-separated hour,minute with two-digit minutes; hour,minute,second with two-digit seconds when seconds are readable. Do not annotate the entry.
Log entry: 12,07
